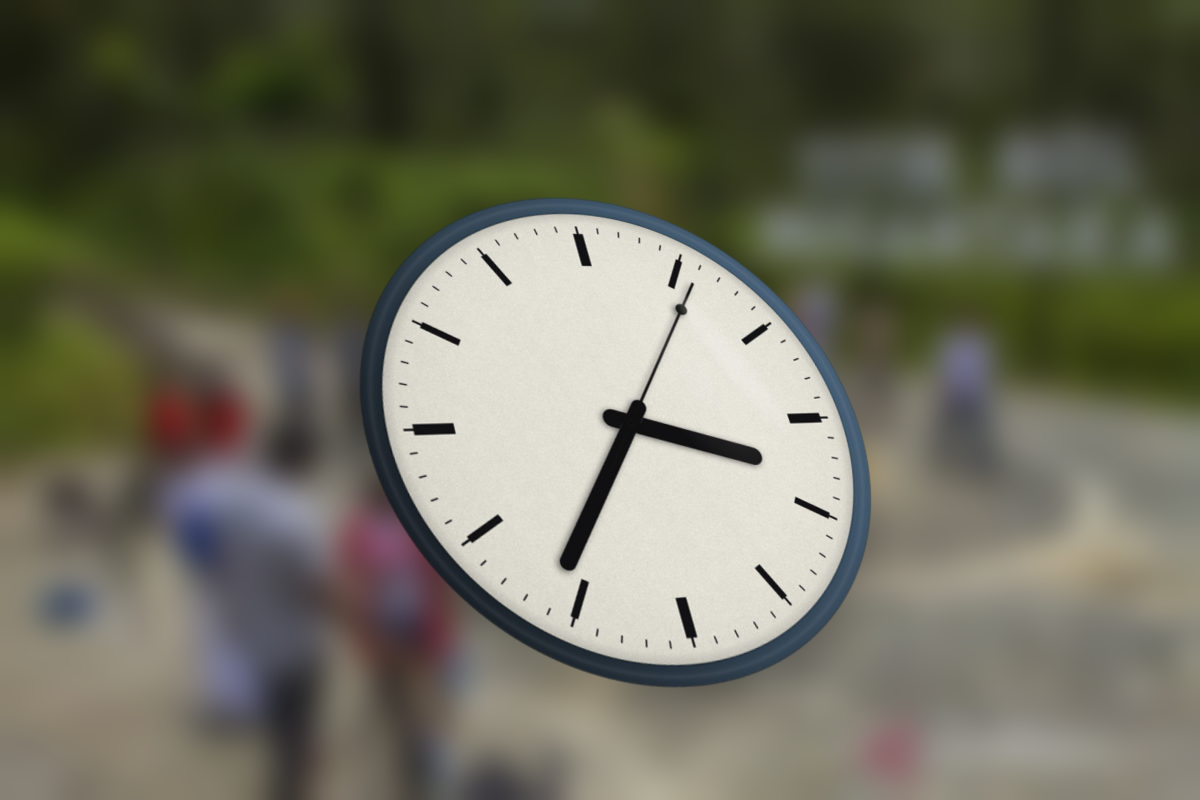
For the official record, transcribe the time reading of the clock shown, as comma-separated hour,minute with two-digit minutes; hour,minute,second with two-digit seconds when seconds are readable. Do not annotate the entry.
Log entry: 3,36,06
